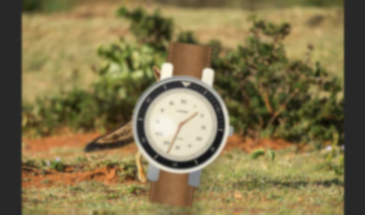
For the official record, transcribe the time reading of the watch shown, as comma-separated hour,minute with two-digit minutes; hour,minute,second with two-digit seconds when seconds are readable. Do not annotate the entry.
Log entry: 1,33
